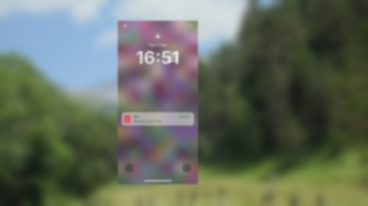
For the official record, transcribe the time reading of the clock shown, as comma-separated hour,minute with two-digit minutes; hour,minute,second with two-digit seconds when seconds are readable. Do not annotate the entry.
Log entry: 16,51
